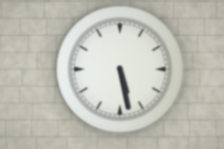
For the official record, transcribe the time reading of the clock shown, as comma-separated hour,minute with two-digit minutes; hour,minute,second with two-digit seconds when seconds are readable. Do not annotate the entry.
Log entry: 5,28
